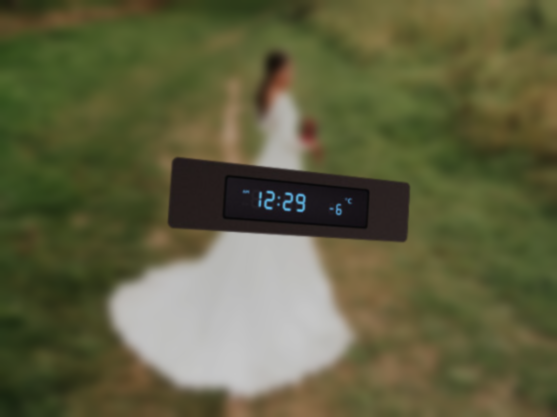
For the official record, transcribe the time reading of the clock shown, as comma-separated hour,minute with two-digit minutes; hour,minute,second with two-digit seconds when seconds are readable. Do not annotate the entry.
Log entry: 12,29
